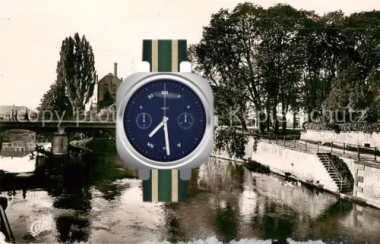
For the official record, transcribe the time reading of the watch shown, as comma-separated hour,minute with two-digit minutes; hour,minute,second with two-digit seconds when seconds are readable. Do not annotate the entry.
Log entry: 7,29
